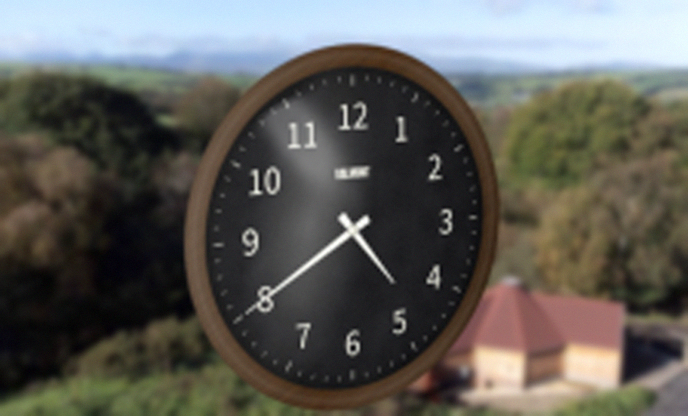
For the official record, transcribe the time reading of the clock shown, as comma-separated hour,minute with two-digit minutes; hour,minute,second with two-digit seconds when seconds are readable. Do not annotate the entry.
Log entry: 4,40
